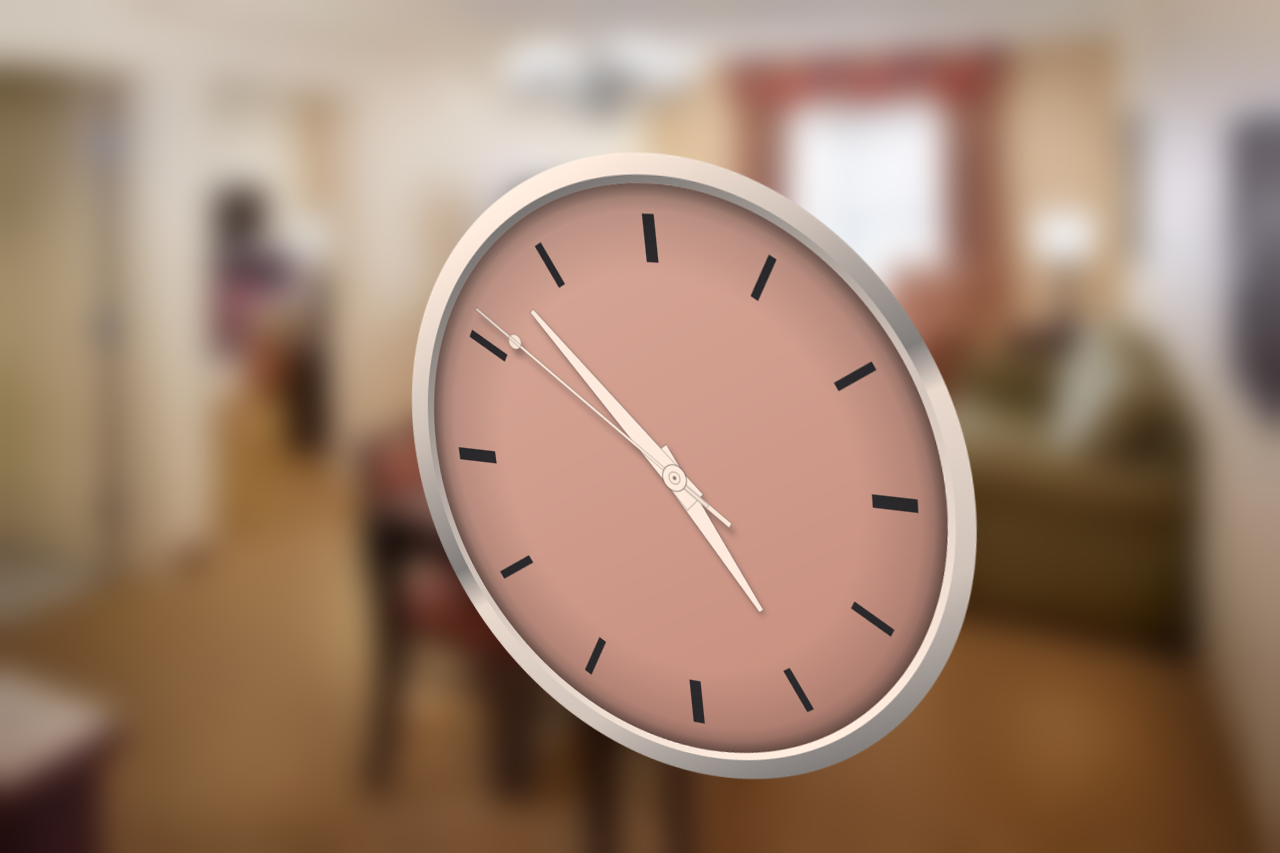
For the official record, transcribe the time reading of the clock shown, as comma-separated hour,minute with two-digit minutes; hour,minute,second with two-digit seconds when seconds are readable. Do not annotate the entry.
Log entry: 4,52,51
